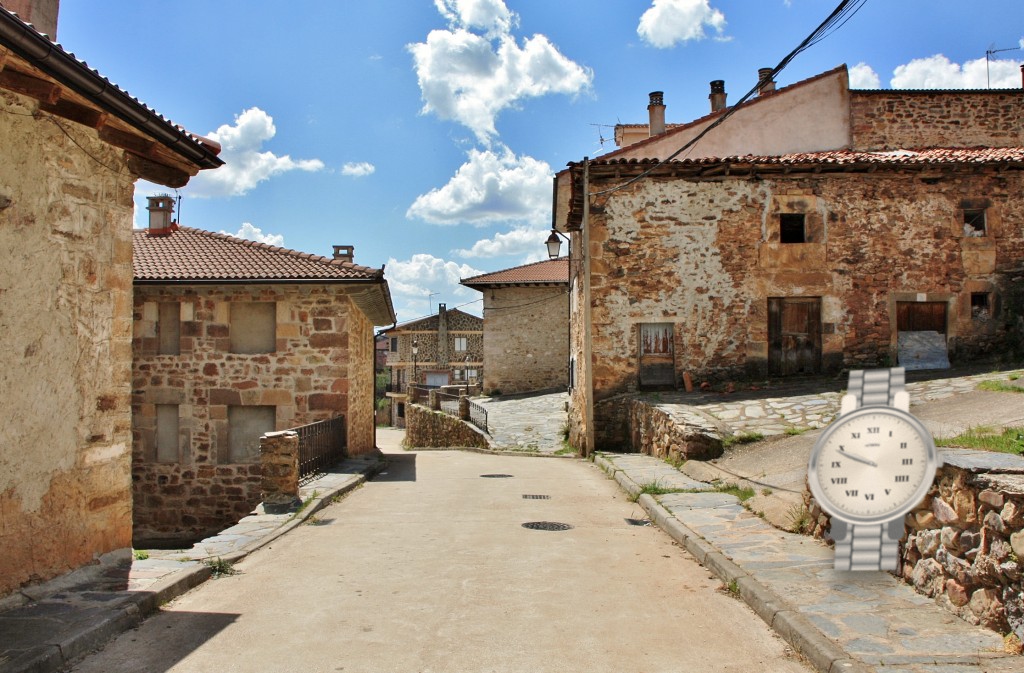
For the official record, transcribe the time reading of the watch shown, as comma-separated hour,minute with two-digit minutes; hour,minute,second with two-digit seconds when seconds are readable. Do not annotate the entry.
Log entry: 9,49
